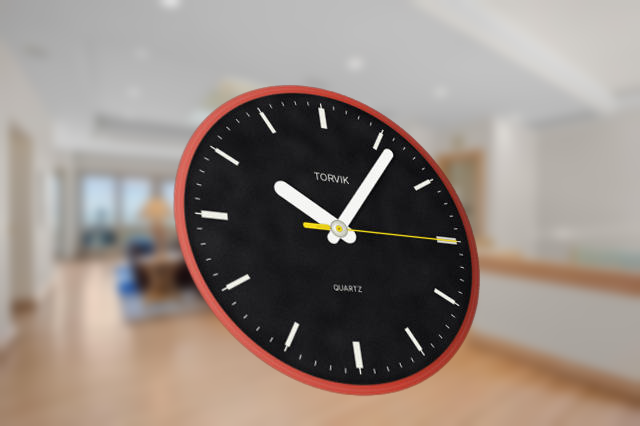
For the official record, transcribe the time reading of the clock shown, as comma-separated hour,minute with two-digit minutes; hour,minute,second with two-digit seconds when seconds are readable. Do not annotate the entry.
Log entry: 10,06,15
